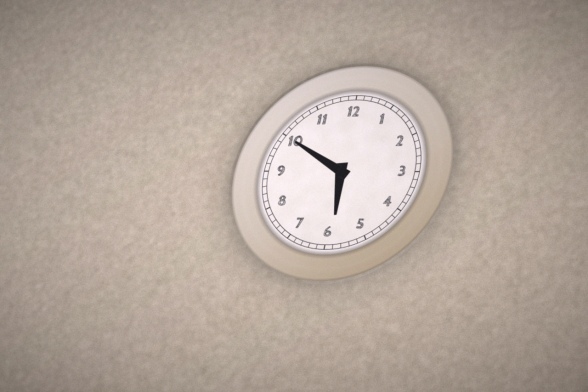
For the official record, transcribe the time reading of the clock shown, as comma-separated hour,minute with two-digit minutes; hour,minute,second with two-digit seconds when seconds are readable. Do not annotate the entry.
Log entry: 5,50
